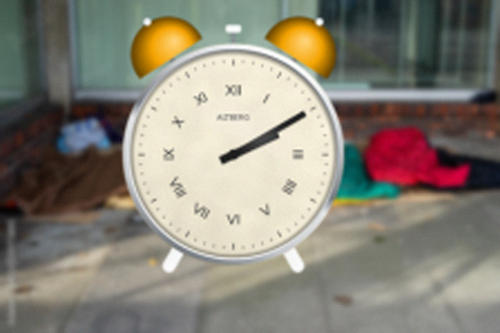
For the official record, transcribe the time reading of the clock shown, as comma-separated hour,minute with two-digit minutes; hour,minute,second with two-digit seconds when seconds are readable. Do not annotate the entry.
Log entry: 2,10
